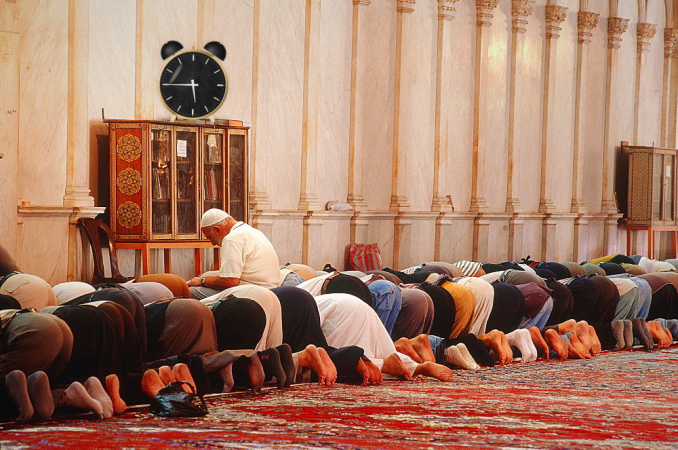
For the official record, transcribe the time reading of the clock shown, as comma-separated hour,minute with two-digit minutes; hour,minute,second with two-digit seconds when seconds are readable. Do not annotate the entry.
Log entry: 5,45
